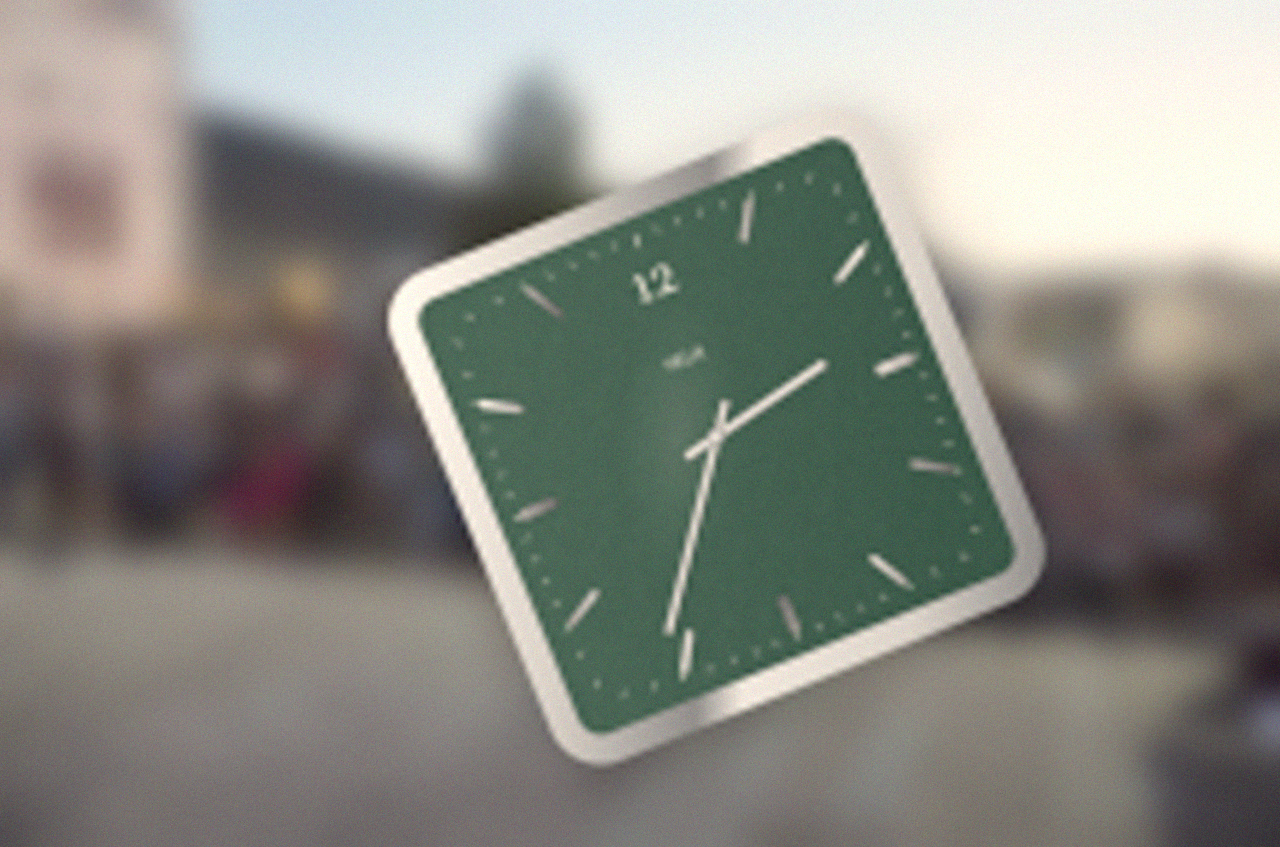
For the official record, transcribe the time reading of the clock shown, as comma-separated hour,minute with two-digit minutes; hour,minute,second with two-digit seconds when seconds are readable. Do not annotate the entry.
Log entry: 2,36
